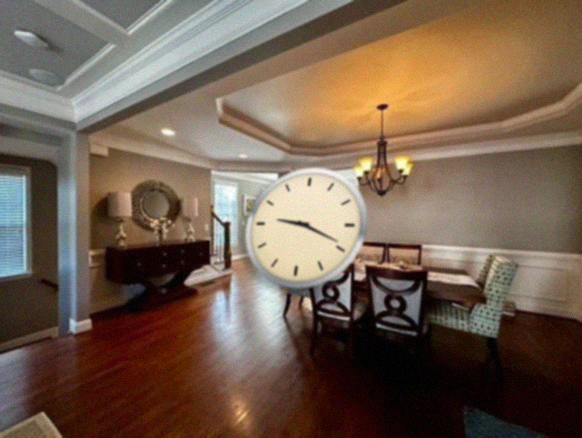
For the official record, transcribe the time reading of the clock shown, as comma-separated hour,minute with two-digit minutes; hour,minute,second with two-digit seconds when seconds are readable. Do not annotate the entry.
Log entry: 9,19
